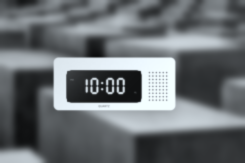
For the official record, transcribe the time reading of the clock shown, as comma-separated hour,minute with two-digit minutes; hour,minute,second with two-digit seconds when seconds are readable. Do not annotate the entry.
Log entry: 10,00
